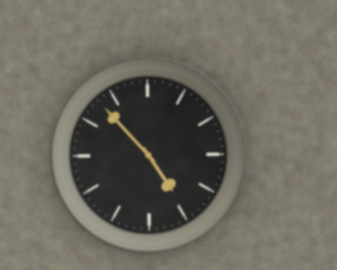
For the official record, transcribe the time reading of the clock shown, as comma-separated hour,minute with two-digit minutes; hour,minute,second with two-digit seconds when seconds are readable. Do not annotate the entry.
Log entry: 4,53
